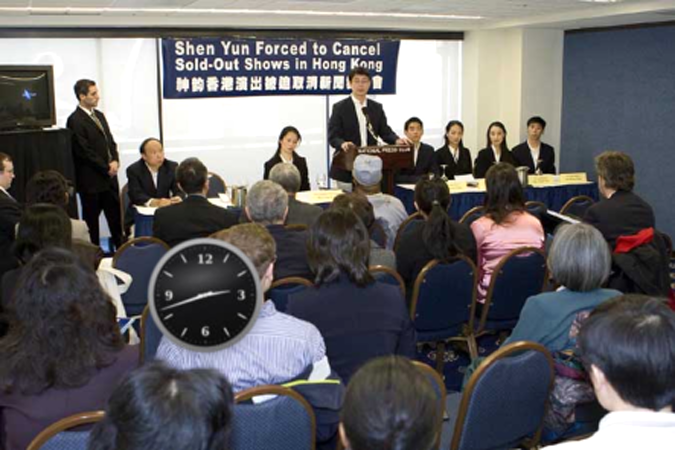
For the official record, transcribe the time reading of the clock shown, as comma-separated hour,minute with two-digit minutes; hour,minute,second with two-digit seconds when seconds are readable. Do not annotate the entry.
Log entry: 2,42
